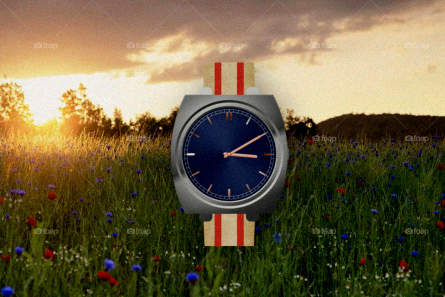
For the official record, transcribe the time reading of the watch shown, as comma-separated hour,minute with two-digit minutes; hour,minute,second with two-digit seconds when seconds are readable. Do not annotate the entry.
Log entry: 3,10
